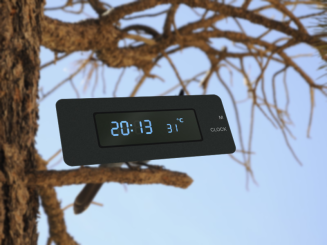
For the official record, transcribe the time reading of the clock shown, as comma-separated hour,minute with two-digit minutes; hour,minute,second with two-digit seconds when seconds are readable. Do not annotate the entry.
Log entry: 20,13
